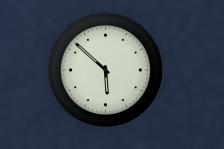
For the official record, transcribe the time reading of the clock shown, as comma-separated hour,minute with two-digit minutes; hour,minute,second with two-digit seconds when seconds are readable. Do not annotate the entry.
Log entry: 5,52
